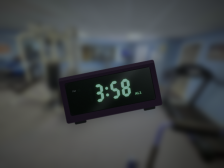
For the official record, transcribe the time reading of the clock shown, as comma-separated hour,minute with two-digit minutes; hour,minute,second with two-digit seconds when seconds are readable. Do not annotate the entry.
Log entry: 3,58
